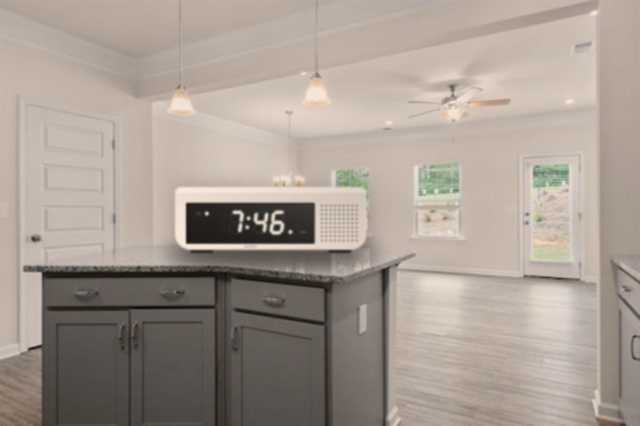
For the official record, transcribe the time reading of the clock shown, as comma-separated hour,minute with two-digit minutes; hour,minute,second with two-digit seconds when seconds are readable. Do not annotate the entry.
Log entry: 7,46
